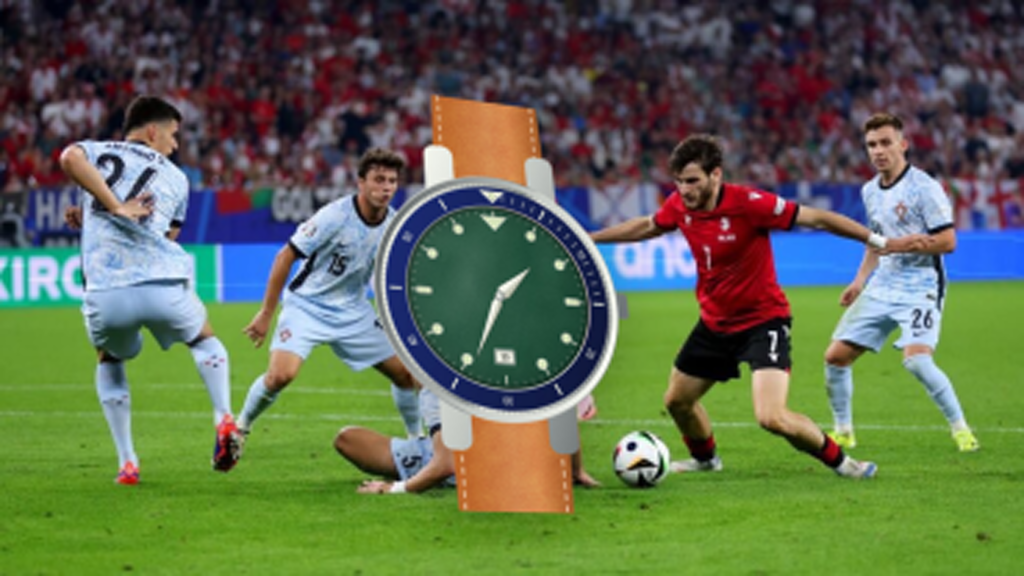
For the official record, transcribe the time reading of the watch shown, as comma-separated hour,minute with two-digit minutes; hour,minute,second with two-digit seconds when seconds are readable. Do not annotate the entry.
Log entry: 1,34
